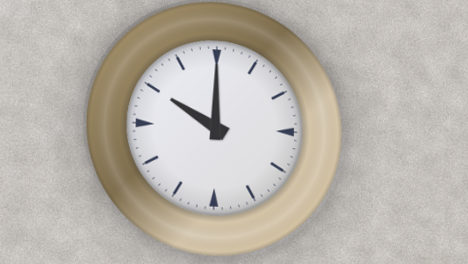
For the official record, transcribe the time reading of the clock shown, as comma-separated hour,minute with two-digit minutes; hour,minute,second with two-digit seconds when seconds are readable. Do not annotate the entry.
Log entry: 10,00
